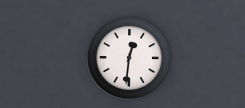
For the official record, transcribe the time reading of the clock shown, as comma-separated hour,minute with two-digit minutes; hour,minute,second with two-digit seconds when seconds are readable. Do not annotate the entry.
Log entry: 12,31
